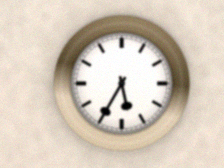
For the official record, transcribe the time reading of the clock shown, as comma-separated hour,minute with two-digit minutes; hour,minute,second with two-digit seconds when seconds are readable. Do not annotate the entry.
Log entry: 5,35
